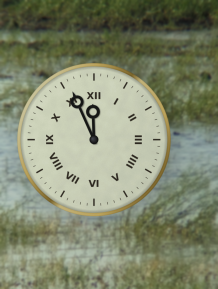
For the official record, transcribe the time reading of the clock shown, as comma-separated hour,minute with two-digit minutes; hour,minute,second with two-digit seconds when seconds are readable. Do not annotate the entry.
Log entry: 11,56
